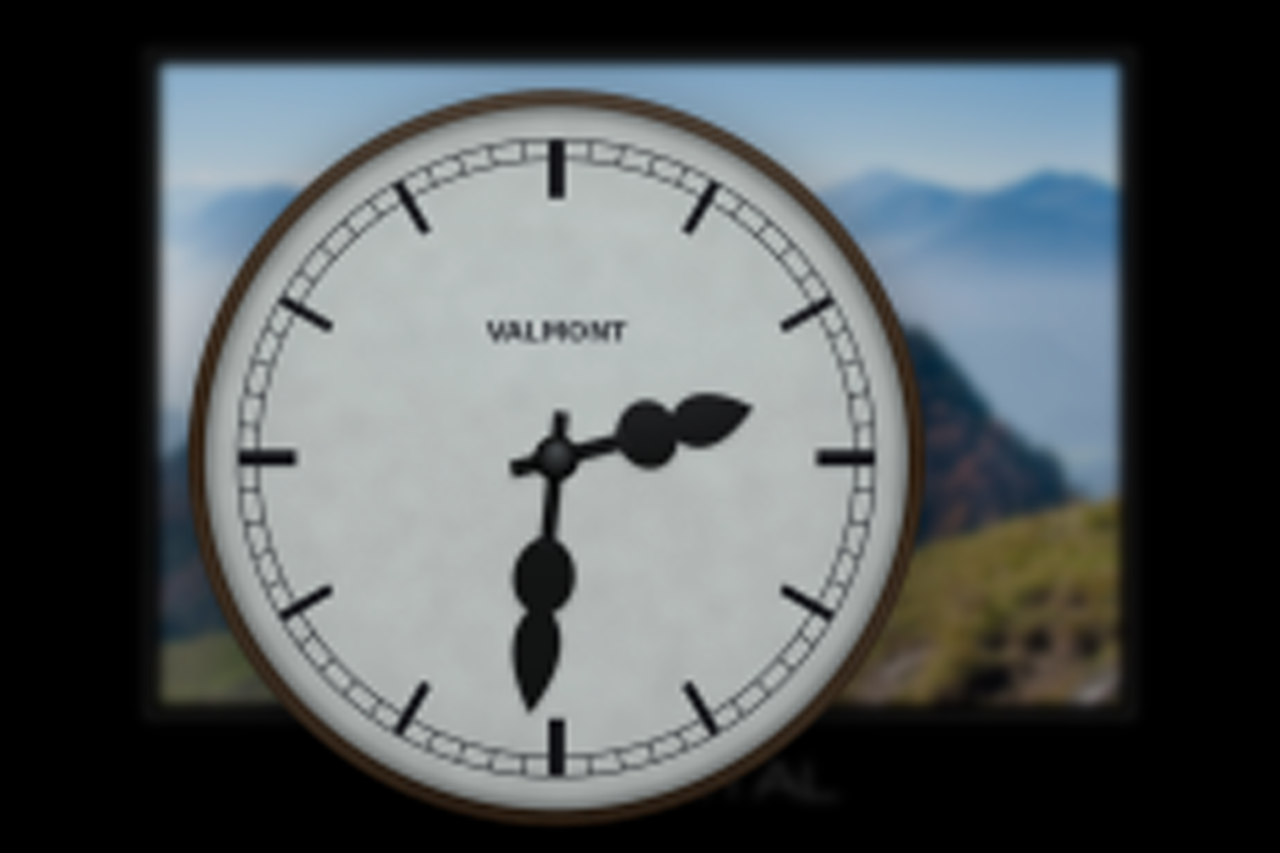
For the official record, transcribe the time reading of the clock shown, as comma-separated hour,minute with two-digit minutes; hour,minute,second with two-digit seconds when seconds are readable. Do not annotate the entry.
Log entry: 2,31
